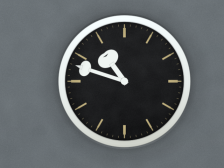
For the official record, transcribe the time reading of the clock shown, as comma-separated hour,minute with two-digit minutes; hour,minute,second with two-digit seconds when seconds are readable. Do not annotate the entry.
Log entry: 10,48
